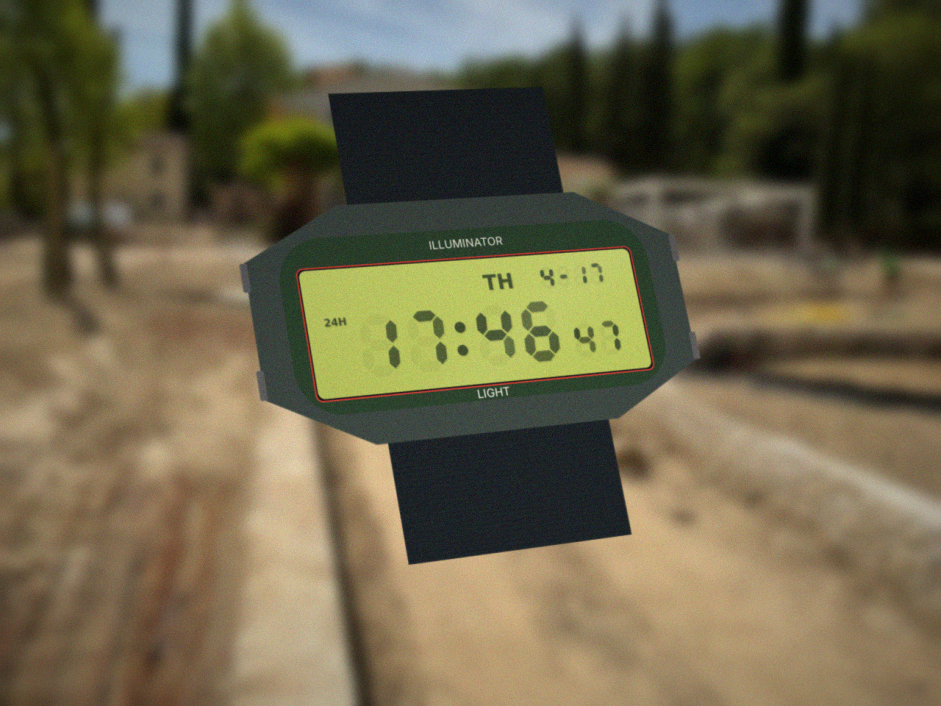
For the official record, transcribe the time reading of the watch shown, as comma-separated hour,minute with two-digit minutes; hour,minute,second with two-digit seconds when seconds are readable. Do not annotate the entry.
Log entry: 17,46,47
